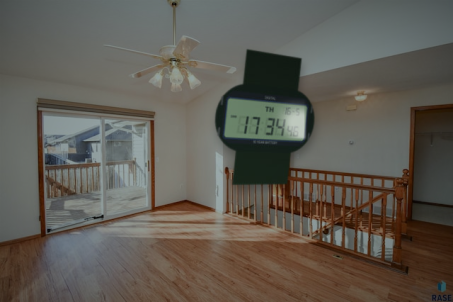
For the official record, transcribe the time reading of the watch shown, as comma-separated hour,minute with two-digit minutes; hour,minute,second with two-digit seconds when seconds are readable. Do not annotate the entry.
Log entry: 17,34,46
